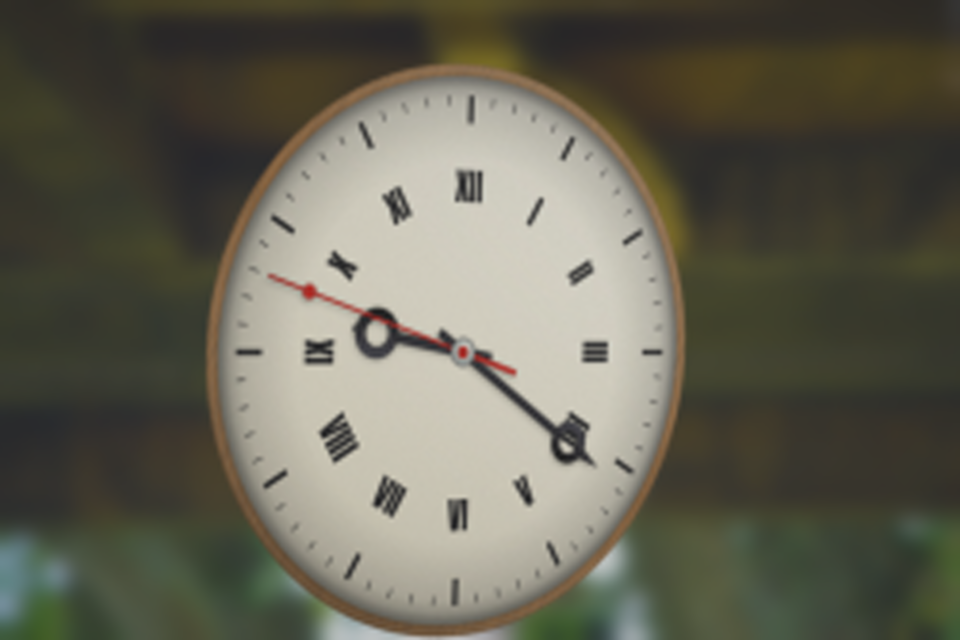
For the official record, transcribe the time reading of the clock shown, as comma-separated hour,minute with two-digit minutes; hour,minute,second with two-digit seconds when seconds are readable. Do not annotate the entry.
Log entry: 9,20,48
